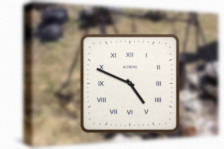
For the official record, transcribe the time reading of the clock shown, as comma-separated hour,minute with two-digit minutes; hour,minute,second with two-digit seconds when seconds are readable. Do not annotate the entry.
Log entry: 4,49
